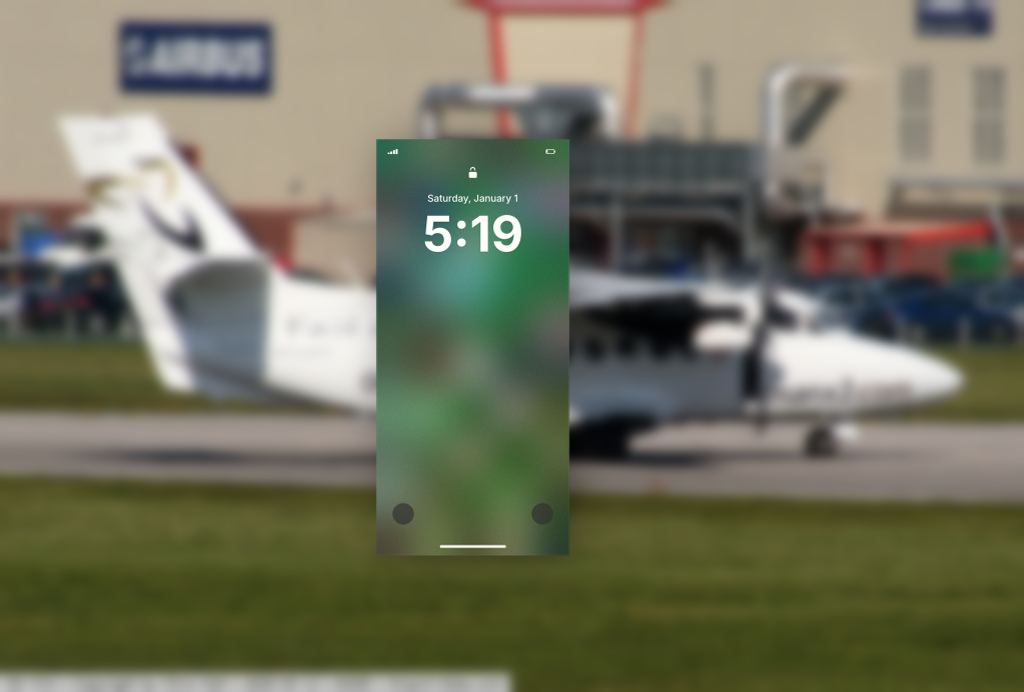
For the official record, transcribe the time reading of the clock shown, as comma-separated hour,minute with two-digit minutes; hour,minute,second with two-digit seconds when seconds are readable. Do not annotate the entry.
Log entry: 5,19
